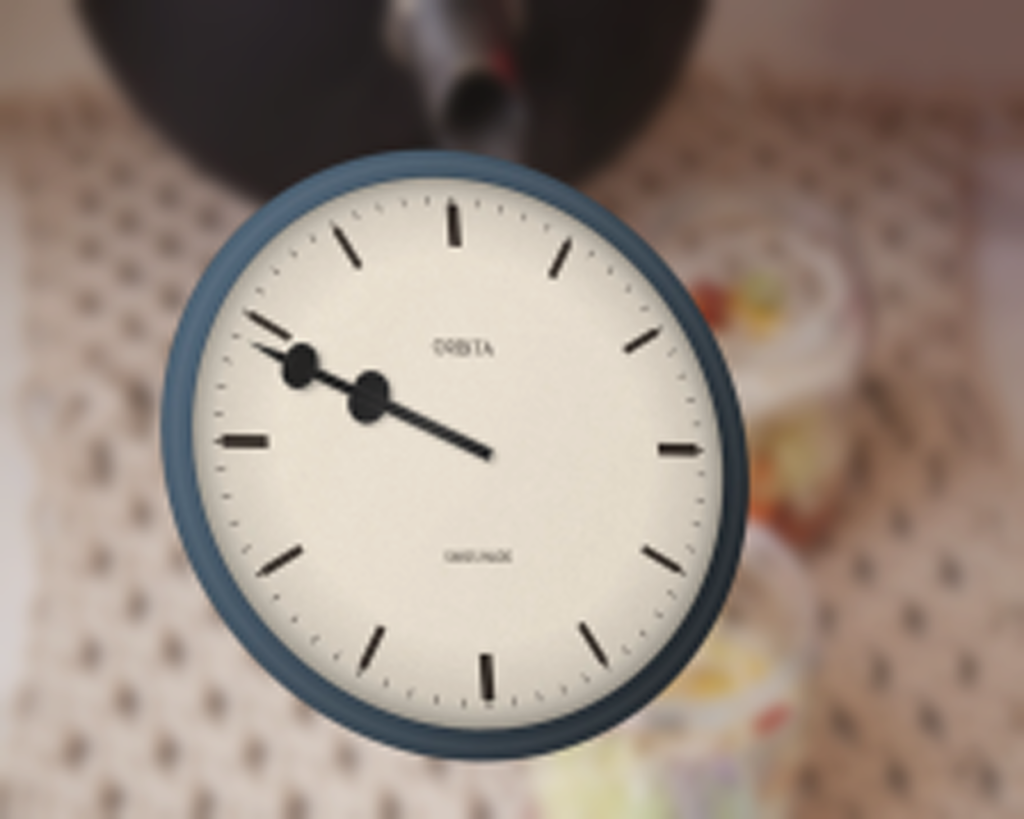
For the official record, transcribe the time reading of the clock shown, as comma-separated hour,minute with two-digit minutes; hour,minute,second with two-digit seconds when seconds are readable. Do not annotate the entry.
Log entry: 9,49
